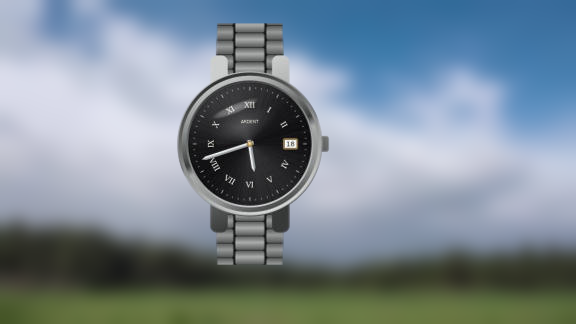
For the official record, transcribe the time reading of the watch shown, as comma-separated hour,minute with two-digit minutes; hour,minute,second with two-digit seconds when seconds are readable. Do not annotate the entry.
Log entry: 5,42
